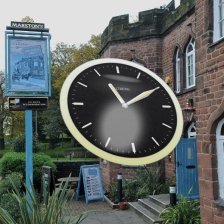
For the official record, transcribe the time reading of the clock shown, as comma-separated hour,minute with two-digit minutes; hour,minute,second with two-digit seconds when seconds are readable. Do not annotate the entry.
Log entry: 11,10
